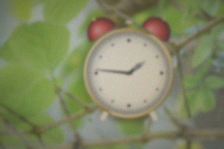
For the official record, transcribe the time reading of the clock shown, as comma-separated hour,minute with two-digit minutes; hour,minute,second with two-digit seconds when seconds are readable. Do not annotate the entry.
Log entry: 1,46
